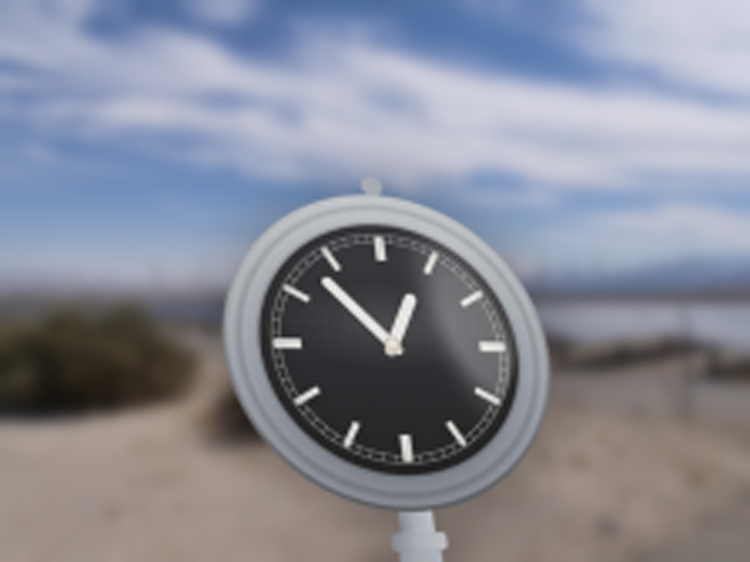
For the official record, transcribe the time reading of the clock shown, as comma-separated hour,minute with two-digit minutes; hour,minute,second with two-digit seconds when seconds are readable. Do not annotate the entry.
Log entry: 12,53
